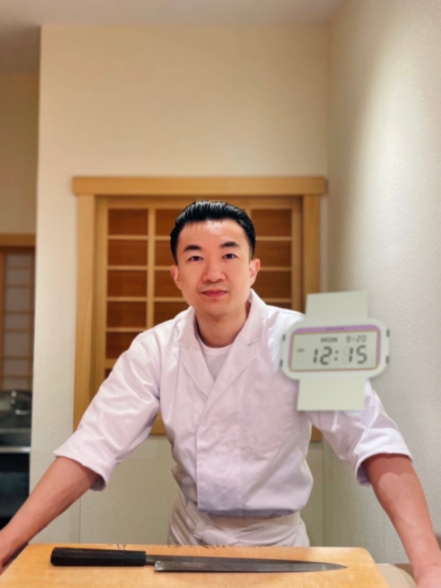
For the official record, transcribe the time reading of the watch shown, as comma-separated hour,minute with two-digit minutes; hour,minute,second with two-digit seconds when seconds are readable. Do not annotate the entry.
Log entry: 12,15
